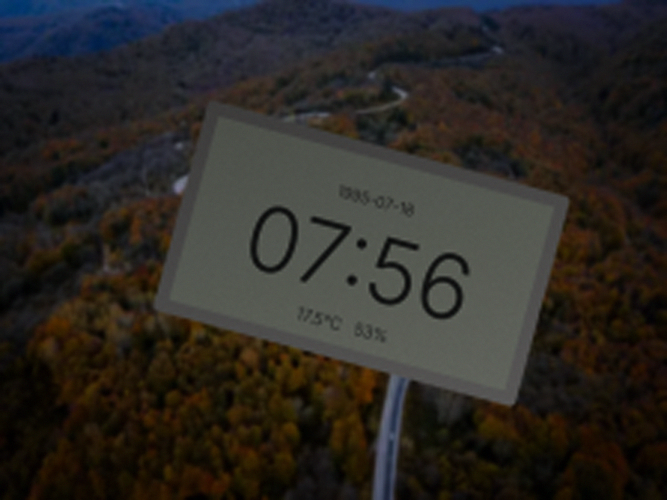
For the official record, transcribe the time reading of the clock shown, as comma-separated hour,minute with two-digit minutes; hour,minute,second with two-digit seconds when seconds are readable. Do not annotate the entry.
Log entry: 7,56
